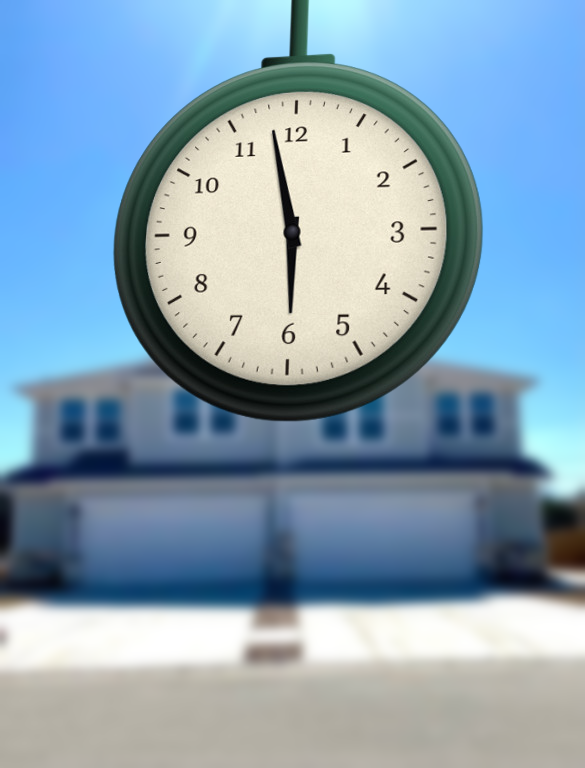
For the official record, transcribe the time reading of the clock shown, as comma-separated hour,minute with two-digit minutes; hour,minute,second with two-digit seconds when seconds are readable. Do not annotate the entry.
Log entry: 5,58
